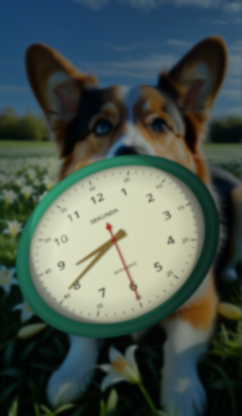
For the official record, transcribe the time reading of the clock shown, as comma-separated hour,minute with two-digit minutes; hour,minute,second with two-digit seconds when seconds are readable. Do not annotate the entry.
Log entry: 8,40,30
